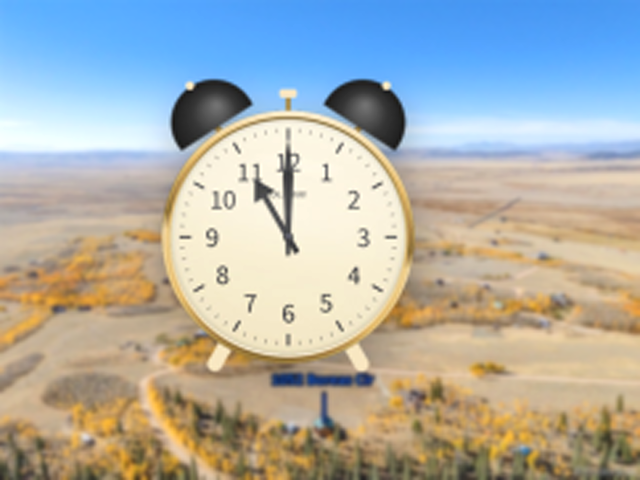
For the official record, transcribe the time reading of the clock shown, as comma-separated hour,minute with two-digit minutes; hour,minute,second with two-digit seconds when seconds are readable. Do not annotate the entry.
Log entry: 11,00
